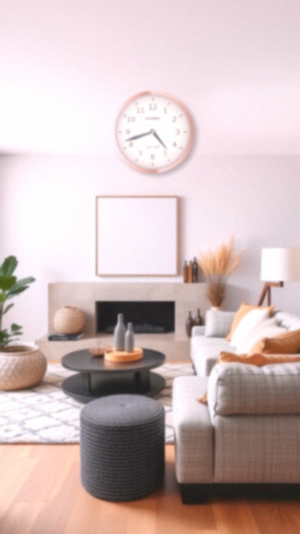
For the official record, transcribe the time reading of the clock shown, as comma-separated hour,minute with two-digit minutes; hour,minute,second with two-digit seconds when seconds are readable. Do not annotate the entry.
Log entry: 4,42
